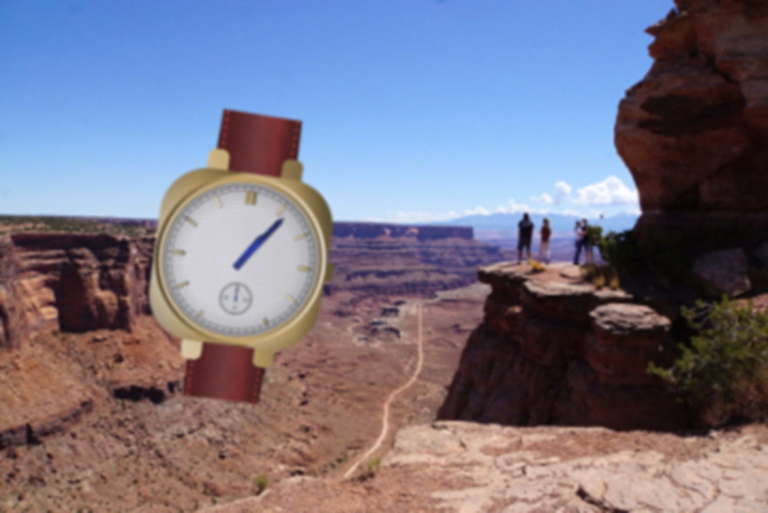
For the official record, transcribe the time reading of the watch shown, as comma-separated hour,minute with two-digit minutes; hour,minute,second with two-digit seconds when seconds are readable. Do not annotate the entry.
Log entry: 1,06
